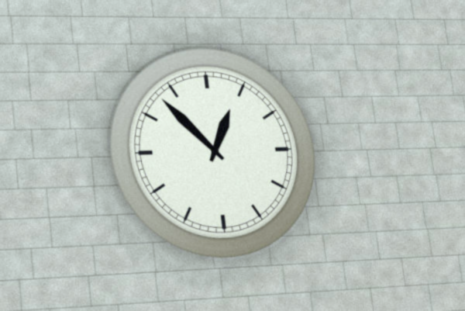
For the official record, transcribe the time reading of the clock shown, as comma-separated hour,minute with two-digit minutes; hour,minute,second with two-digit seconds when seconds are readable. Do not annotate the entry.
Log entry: 12,53
